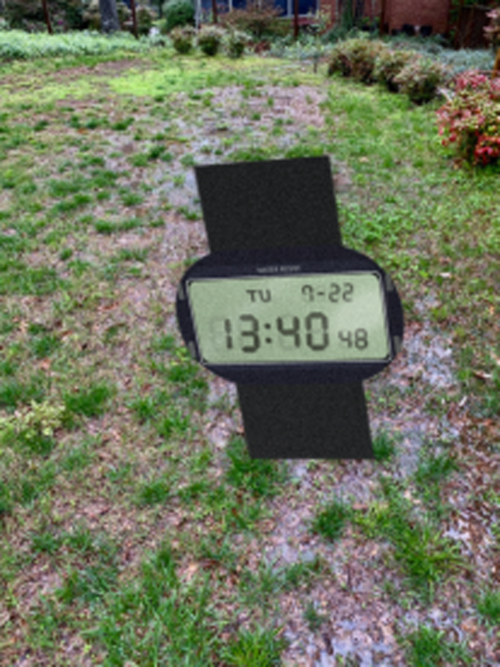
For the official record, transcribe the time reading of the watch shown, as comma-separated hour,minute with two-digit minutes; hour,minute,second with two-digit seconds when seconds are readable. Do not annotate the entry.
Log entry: 13,40,48
